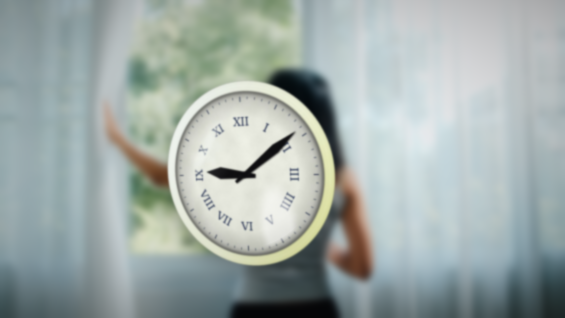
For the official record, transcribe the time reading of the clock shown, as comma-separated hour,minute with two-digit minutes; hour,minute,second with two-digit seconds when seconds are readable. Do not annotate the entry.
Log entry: 9,09
